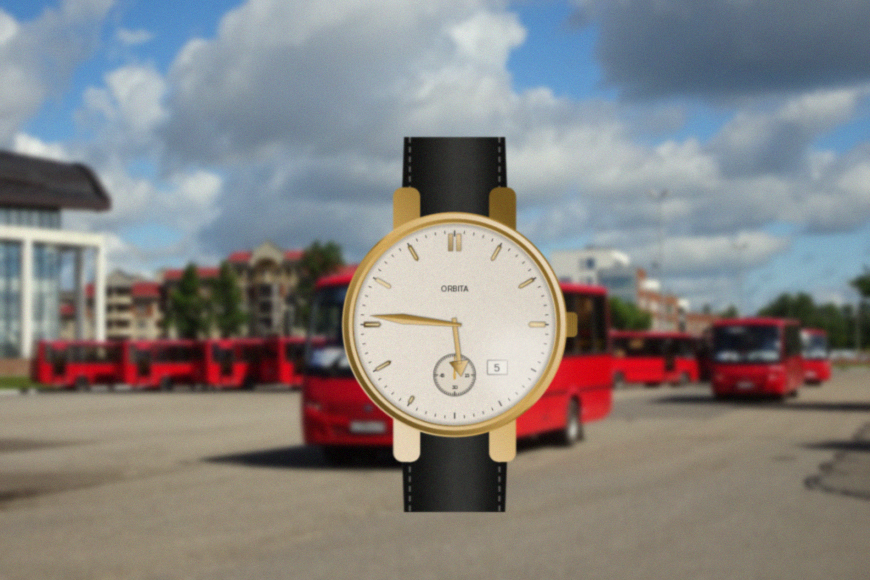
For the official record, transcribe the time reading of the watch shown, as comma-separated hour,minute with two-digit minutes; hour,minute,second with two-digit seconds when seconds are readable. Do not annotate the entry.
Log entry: 5,46
